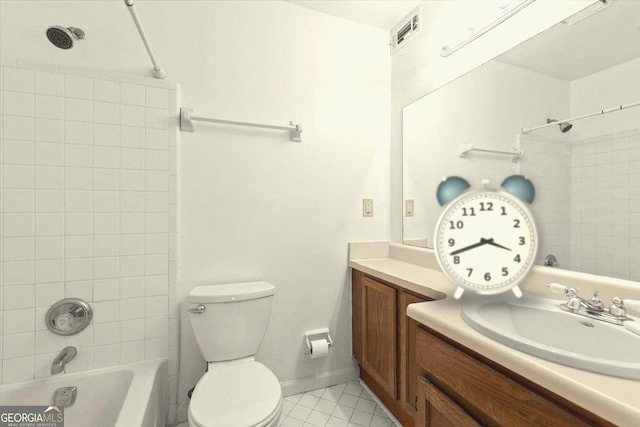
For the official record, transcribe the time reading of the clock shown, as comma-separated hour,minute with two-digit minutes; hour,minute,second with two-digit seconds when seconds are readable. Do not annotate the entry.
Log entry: 3,42
